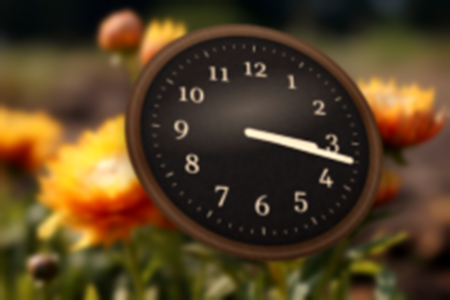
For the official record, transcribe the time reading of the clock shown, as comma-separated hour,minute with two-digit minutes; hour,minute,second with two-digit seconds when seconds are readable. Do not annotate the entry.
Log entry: 3,17
